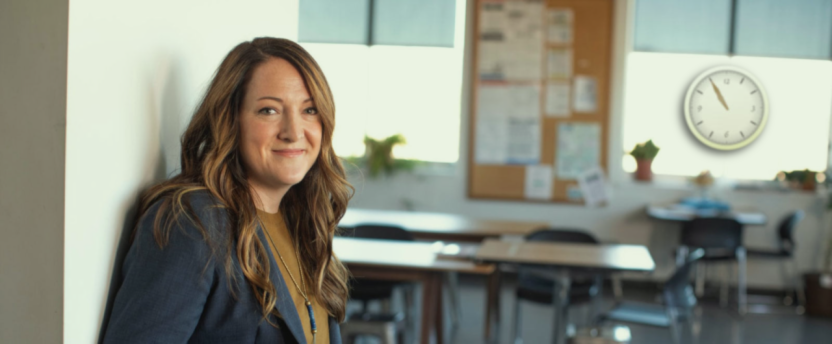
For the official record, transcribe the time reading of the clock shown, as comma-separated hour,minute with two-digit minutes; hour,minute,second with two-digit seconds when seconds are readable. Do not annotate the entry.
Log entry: 10,55
